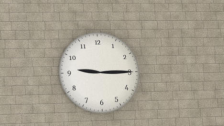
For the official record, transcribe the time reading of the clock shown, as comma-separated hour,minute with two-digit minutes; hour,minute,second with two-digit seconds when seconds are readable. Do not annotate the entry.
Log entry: 9,15
